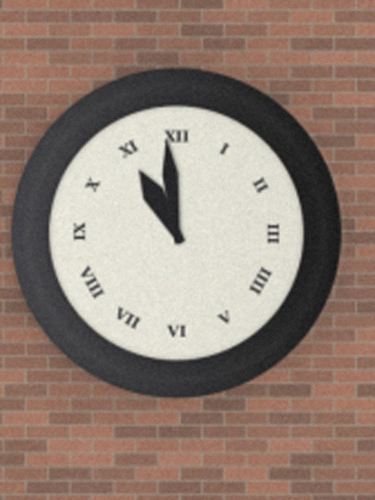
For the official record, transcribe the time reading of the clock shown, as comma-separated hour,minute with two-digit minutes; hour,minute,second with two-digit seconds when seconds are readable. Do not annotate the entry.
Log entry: 10,59
